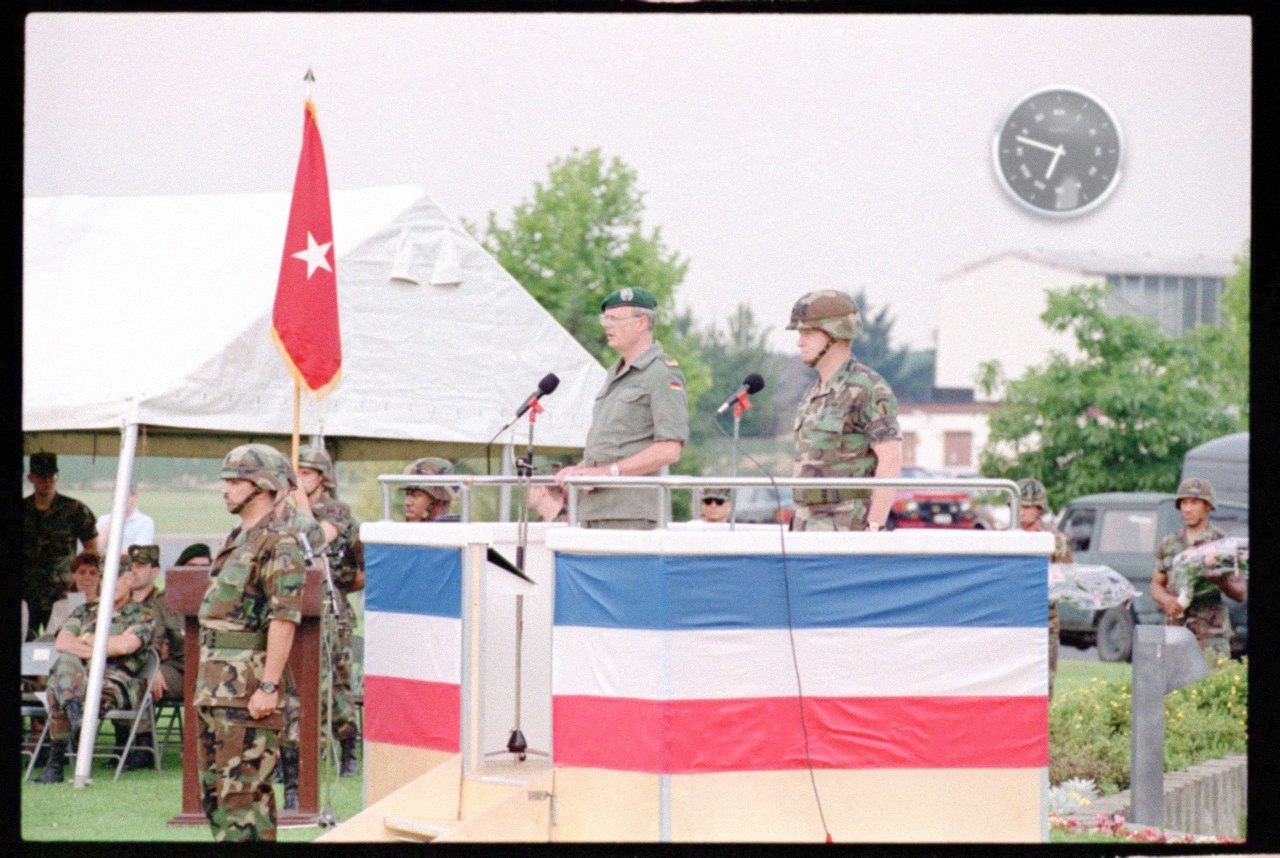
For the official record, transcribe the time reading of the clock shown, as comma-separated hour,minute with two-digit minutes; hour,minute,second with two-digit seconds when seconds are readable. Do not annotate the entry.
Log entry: 6,48
